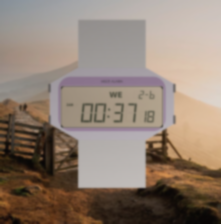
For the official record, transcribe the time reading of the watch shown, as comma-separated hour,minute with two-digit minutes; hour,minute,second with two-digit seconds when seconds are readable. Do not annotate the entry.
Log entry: 0,37,18
